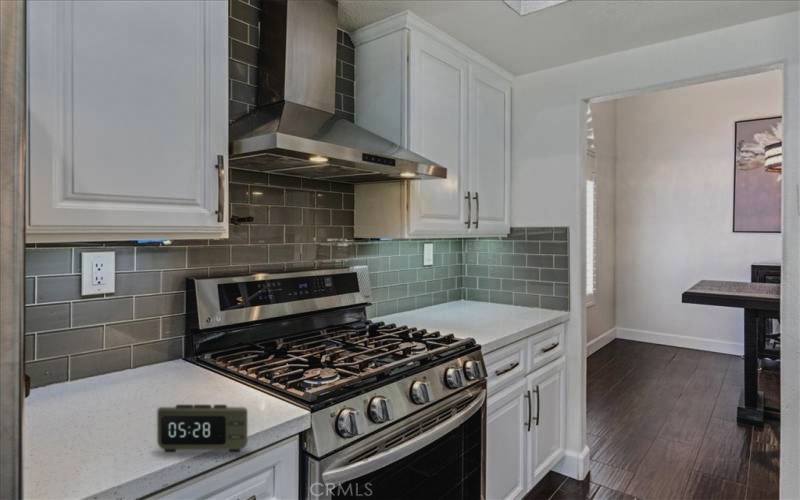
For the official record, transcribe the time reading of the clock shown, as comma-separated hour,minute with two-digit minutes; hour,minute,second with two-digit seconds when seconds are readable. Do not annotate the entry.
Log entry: 5,28
